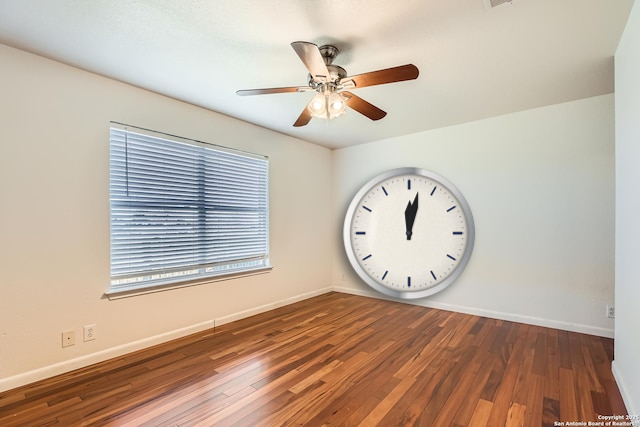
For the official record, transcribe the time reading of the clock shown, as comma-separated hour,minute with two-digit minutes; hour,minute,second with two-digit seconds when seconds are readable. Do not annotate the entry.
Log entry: 12,02
